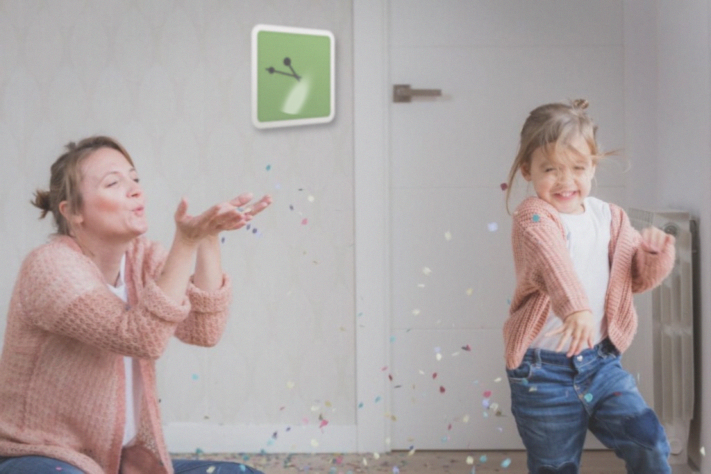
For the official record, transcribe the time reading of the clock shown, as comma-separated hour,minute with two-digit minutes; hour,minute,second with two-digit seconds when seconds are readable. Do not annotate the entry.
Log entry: 10,47
